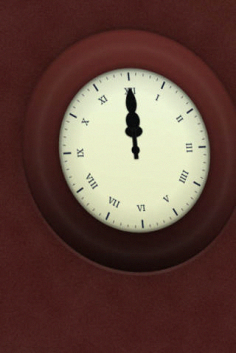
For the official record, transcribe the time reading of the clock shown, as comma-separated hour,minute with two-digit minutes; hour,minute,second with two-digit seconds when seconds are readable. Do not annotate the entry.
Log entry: 12,00
